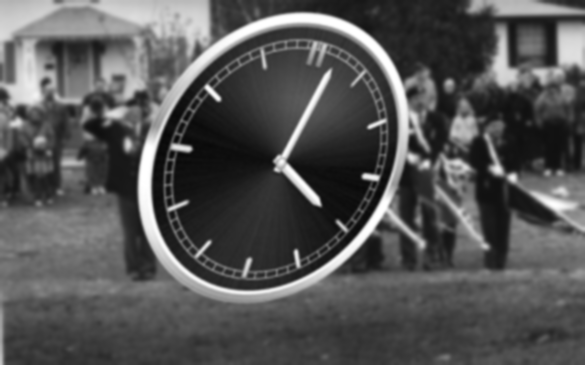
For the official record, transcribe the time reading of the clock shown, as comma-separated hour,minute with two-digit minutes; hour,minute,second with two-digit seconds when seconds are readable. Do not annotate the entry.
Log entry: 4,02
